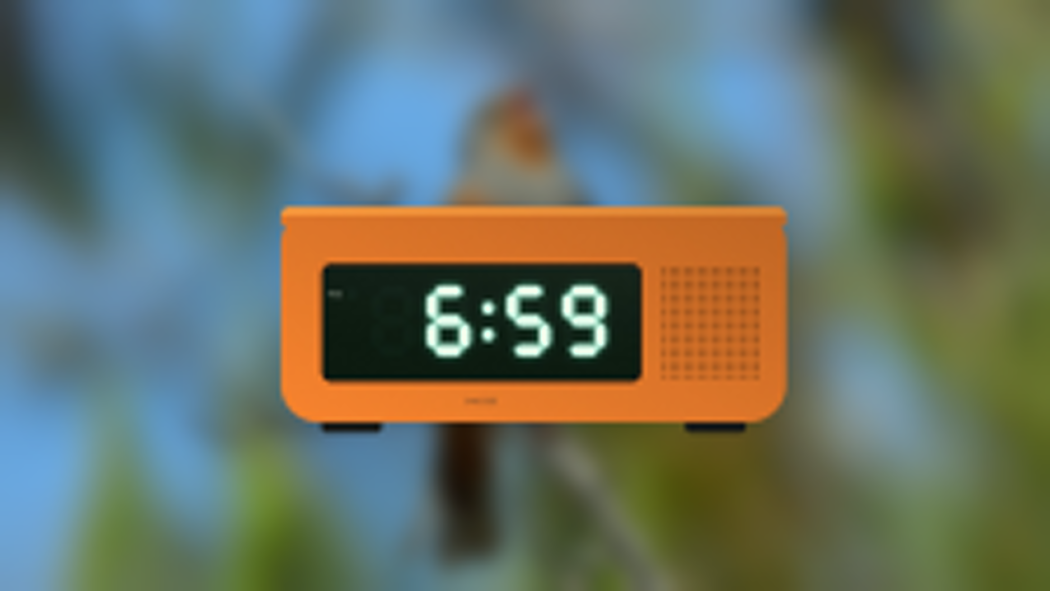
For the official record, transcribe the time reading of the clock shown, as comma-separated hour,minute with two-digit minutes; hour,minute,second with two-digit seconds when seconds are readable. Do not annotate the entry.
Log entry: 6,59
